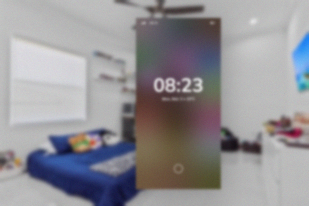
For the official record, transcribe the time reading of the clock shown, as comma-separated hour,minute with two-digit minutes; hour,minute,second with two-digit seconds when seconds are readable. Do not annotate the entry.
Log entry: 8,23
